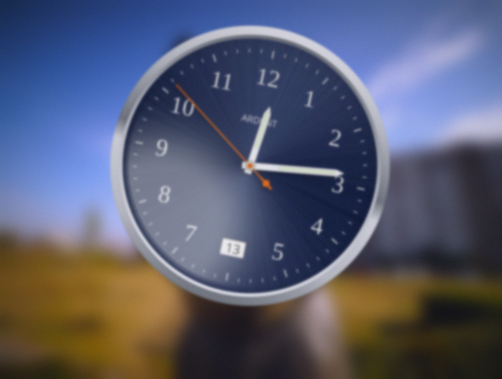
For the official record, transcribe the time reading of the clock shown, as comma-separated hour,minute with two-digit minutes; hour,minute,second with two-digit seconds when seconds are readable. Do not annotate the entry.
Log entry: 12,13,51
